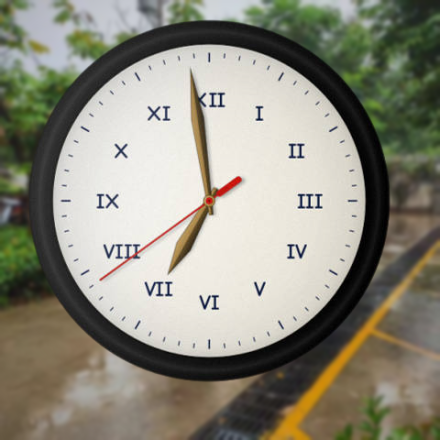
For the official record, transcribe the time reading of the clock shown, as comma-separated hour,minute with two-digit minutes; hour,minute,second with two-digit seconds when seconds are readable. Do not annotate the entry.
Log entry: 6,58,39
